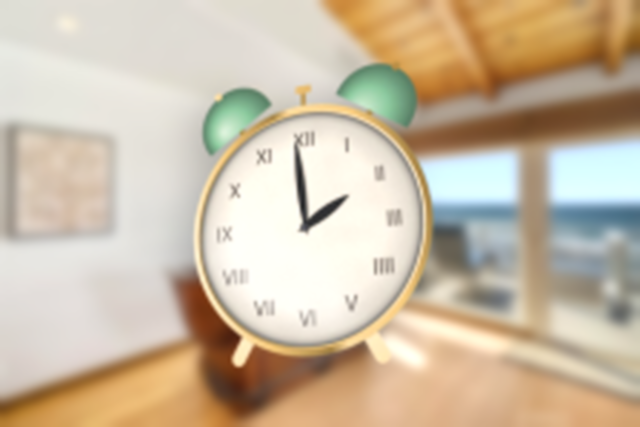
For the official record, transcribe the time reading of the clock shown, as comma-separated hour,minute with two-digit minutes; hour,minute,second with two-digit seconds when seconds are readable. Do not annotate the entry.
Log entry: 1,59
